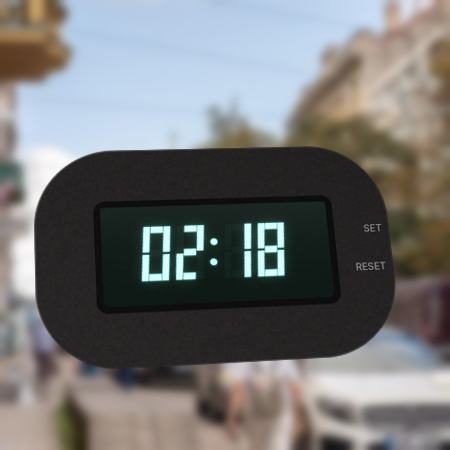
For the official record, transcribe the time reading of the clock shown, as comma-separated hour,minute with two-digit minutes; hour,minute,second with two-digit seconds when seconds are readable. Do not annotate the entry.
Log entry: 2,18
